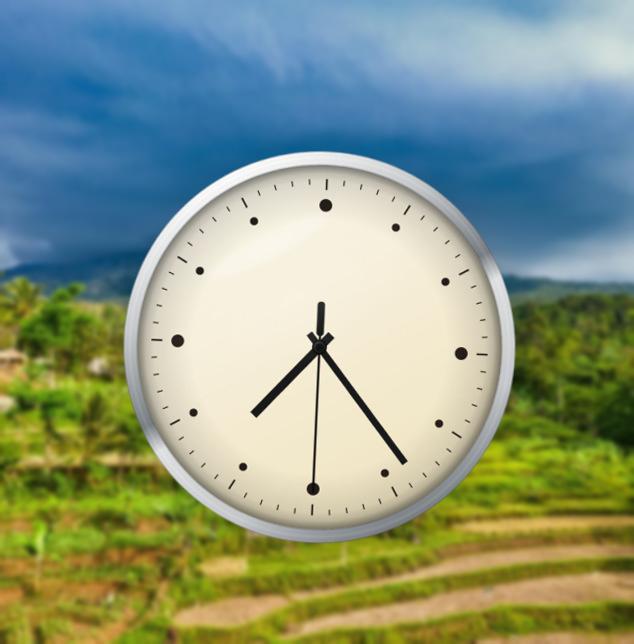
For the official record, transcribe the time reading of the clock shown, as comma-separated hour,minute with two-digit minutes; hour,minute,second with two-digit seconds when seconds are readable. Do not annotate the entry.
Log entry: 7,23,30
